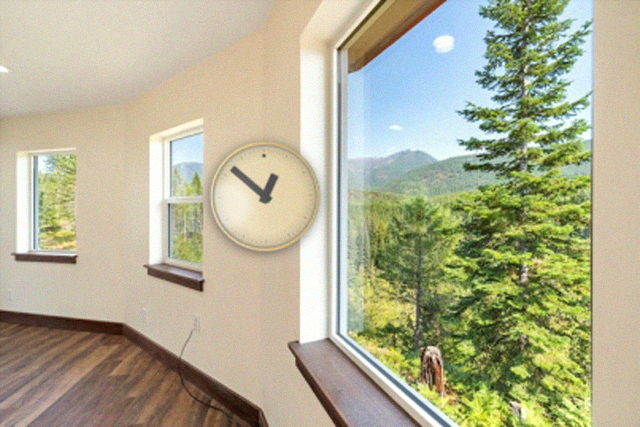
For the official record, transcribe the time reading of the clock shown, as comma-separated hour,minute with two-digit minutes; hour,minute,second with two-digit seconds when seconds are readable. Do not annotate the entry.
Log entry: 12,52
